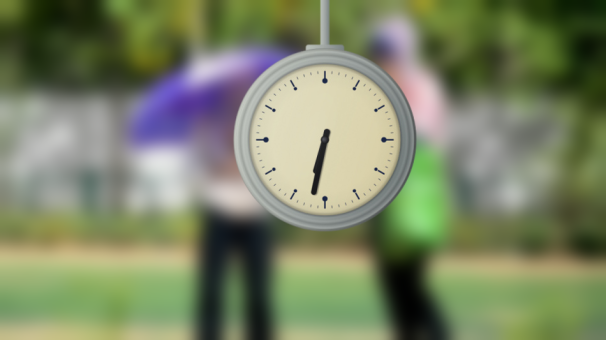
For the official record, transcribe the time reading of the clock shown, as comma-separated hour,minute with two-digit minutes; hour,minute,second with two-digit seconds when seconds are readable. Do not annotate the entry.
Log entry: 6,32
